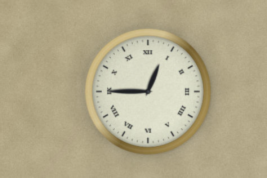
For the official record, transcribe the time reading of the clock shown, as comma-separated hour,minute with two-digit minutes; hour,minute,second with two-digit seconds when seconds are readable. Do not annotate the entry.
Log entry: 12,45
